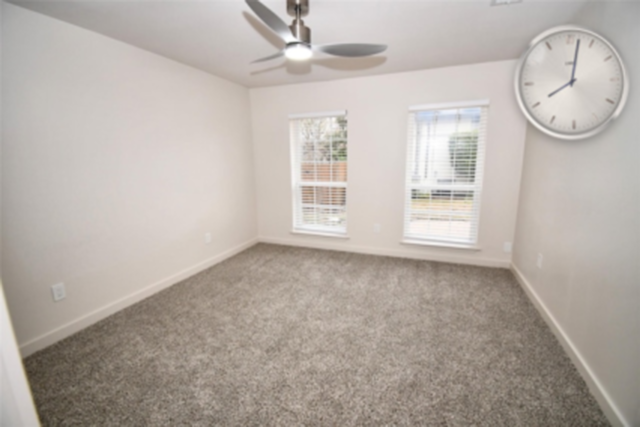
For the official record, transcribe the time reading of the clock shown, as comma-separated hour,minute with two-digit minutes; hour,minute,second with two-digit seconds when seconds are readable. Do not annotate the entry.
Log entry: 8,02
